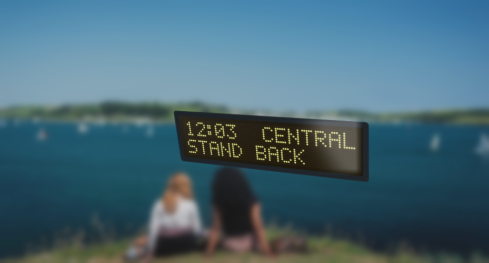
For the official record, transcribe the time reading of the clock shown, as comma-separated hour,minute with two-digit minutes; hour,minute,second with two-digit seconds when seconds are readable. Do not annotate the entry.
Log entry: 12,03
